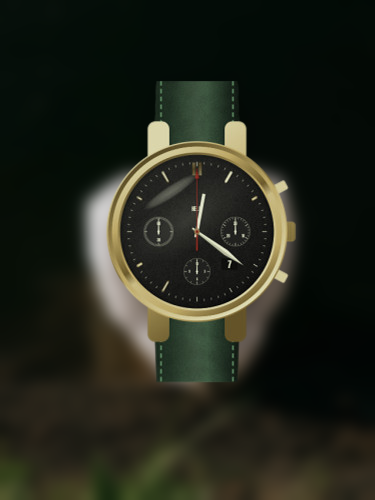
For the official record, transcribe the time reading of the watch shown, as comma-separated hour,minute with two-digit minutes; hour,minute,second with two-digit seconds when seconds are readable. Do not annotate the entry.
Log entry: 12,21
